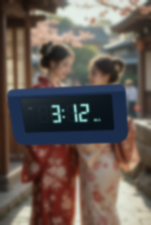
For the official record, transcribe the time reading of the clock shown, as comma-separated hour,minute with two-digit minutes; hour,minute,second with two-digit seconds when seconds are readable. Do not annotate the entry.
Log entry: 3,12
